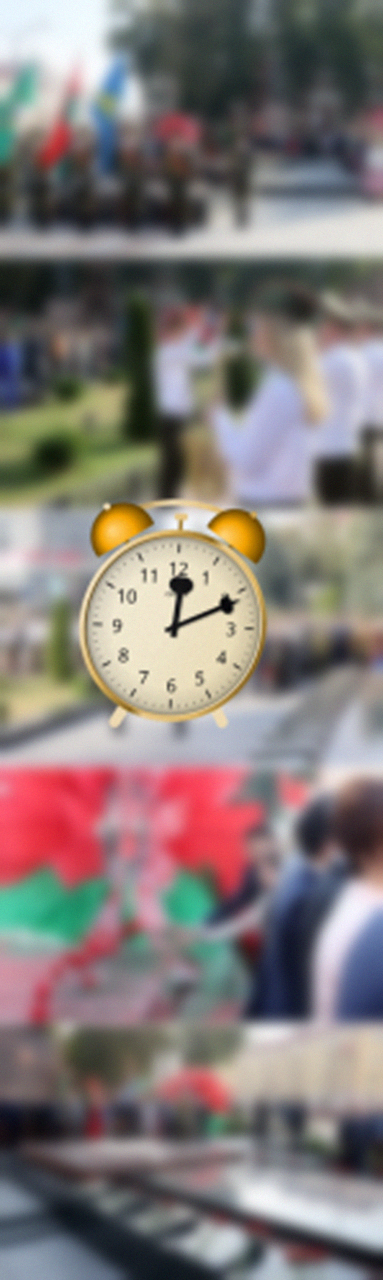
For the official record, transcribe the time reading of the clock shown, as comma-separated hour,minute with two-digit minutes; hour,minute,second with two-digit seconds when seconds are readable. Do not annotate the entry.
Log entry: 12,11
